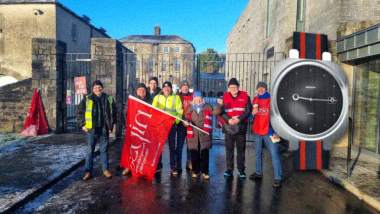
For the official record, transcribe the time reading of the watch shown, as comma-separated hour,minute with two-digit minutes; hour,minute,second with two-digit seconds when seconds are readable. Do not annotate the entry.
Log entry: 9,15
